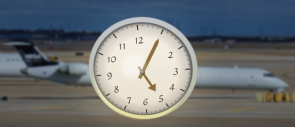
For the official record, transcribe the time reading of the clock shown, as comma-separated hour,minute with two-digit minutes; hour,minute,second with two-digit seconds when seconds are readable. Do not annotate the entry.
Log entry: 5,05
